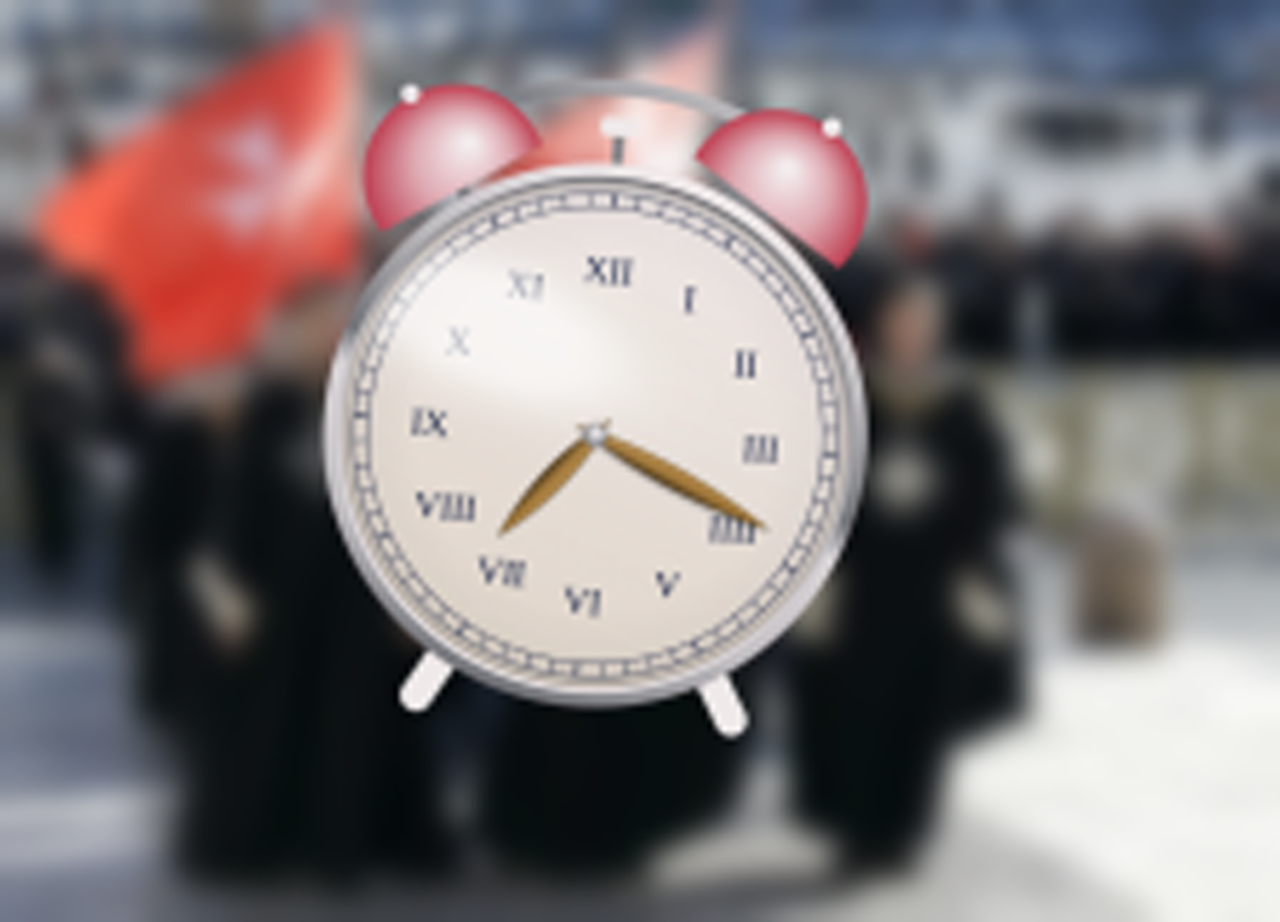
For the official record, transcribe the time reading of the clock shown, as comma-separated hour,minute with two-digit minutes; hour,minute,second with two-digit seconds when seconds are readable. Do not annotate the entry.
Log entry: 7,19
